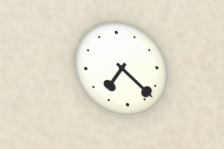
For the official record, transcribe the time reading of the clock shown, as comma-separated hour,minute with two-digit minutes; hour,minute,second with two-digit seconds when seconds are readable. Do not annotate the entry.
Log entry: 7,23
